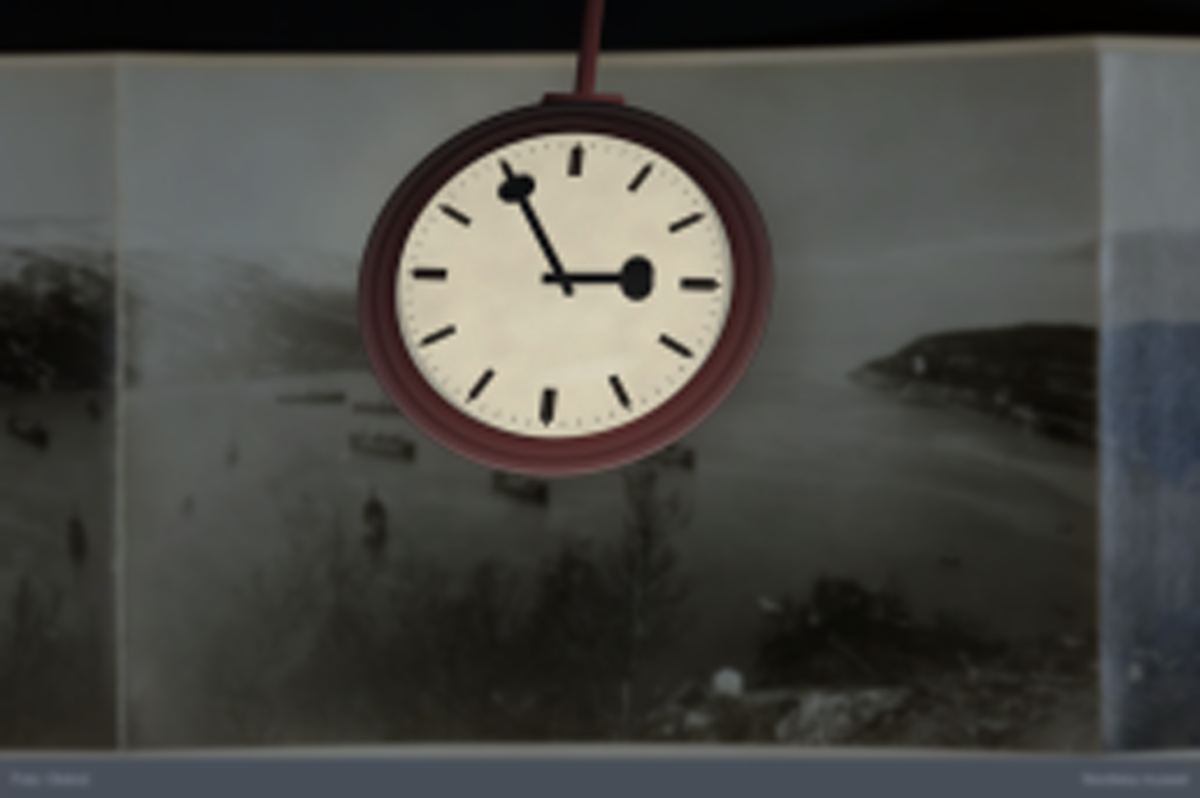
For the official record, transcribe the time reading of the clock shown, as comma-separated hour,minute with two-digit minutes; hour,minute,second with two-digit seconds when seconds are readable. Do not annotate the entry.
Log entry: 2,55
